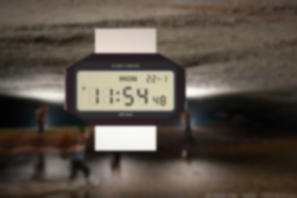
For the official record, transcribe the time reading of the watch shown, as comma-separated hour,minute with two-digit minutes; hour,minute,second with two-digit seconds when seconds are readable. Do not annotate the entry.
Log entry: 11,54
